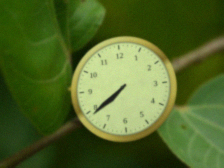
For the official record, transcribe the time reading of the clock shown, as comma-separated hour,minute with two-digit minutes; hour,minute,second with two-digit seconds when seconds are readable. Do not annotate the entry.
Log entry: 7,39
